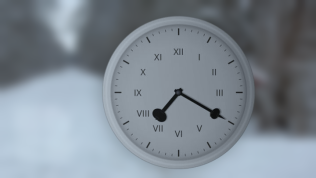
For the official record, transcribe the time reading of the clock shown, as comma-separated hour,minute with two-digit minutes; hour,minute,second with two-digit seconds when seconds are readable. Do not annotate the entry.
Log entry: 7,20
